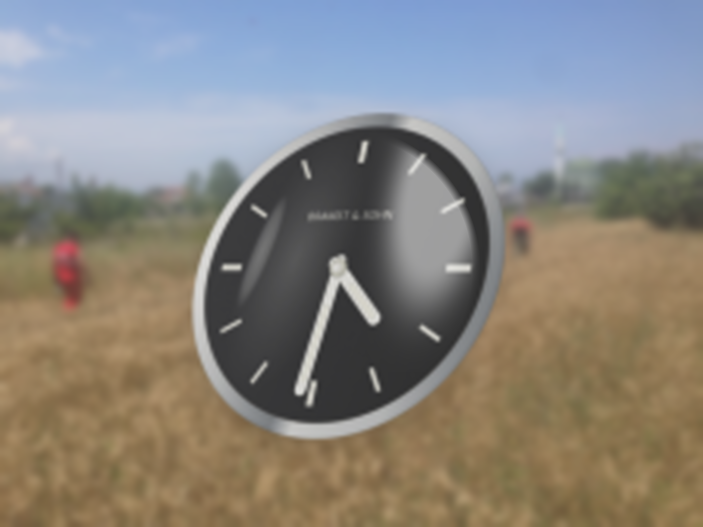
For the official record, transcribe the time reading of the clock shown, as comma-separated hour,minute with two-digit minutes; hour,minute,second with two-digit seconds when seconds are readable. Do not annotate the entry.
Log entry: 4,31
